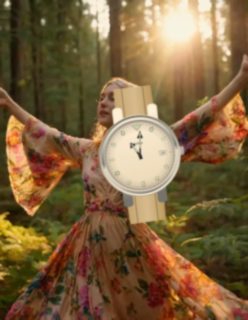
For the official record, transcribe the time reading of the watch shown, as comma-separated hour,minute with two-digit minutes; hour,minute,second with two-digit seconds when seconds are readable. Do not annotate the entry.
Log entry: 11,01
